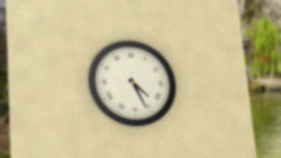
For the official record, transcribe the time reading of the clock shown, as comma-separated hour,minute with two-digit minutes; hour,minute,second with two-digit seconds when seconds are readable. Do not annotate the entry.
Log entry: 4,26
